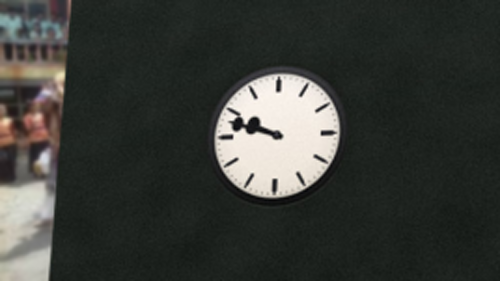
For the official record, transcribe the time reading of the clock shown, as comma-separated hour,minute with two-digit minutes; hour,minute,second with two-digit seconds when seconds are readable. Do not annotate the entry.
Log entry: 9,48
